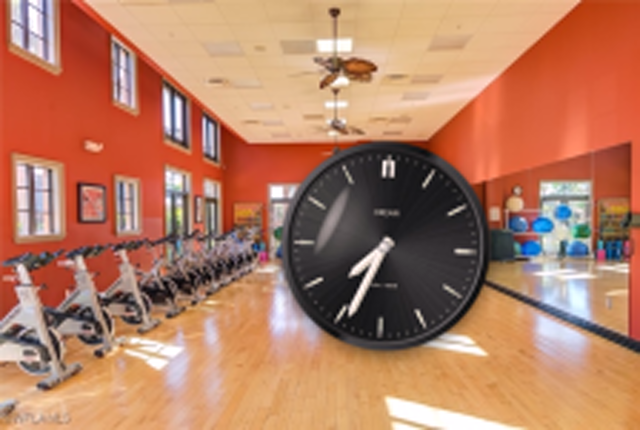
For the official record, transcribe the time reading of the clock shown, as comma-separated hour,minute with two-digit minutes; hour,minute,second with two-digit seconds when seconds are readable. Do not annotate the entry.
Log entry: 7,34
